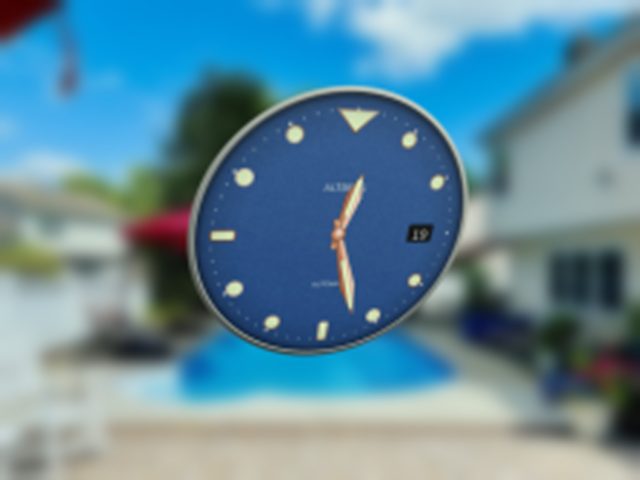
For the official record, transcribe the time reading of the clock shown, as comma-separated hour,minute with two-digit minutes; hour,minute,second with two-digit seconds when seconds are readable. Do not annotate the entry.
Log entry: 12,27
